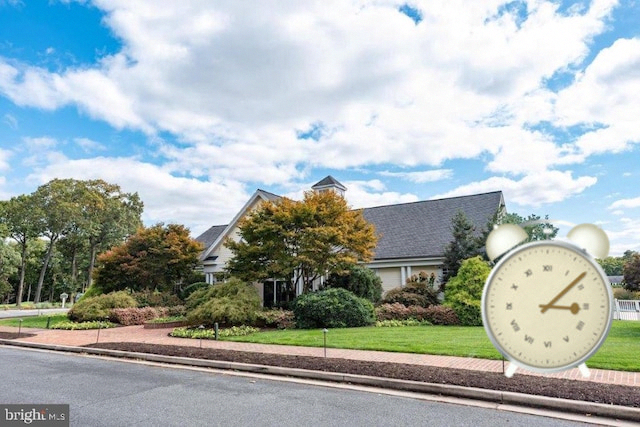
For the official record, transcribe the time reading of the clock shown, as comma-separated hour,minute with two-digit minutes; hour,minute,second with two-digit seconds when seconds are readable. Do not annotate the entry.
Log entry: 3,08
